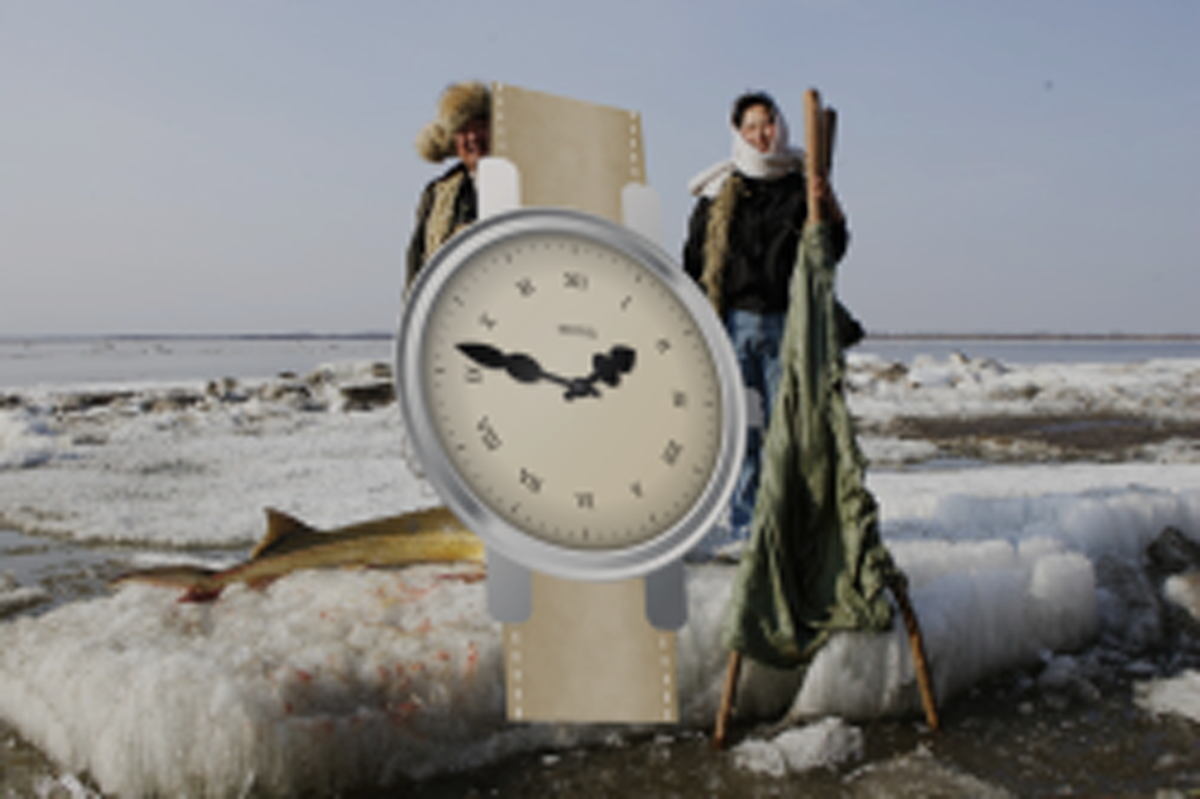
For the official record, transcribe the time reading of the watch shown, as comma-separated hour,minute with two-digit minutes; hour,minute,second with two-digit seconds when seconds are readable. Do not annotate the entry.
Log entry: 1,47
